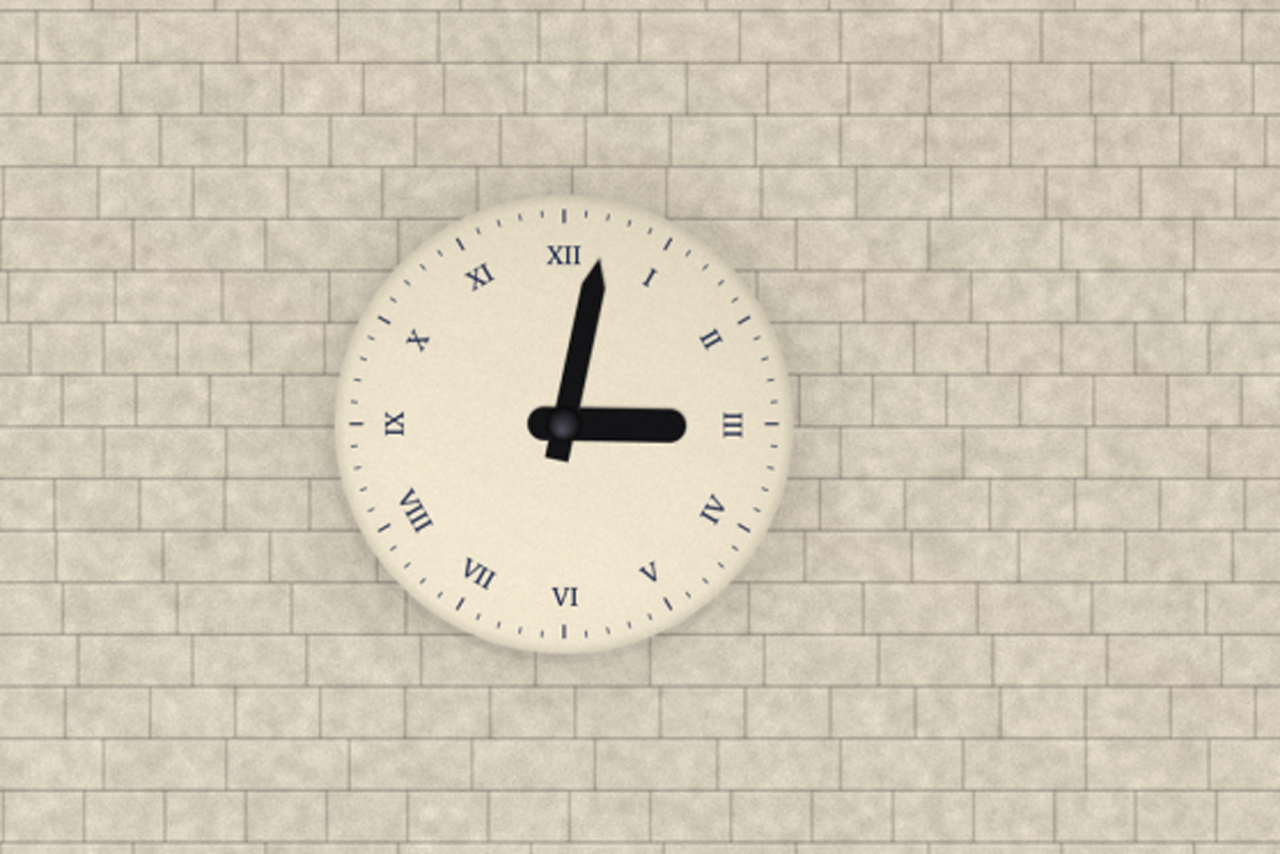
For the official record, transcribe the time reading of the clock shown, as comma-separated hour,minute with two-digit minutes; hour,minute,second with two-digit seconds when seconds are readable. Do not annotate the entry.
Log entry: 3,02
